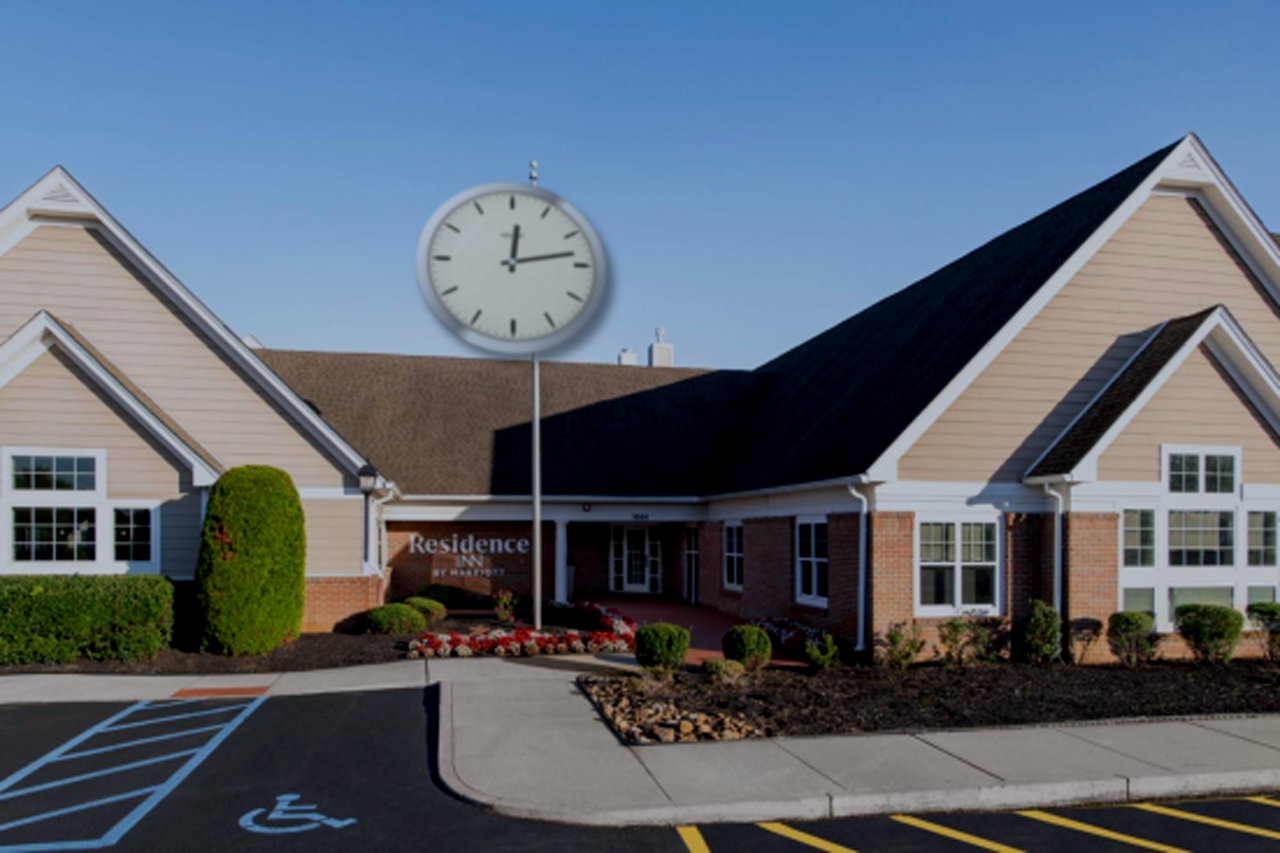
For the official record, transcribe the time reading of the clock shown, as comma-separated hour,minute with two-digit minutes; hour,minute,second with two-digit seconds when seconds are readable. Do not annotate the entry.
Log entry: 12,13
